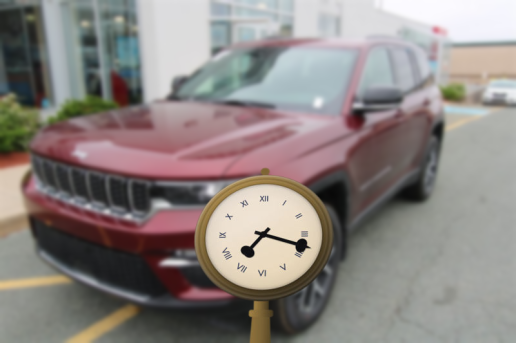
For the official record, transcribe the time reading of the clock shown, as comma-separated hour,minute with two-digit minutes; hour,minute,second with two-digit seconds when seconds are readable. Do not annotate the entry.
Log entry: 7,18
